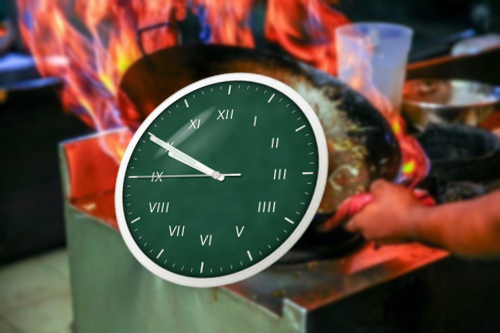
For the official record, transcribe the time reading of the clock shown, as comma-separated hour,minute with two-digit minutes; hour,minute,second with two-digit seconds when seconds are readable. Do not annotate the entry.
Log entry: 9,49,45
